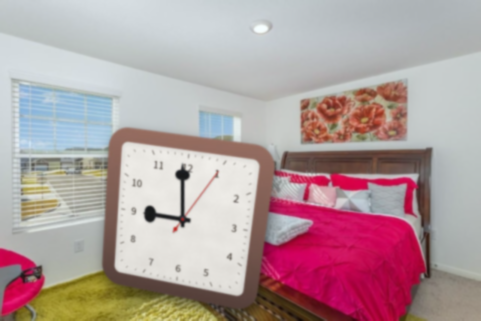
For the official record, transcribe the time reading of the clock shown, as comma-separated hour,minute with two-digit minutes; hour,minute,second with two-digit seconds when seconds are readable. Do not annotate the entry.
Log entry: 8,59,05
